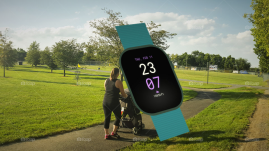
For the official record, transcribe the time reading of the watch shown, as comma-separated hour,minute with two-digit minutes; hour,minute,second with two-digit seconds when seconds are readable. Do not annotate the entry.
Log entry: 23,07
